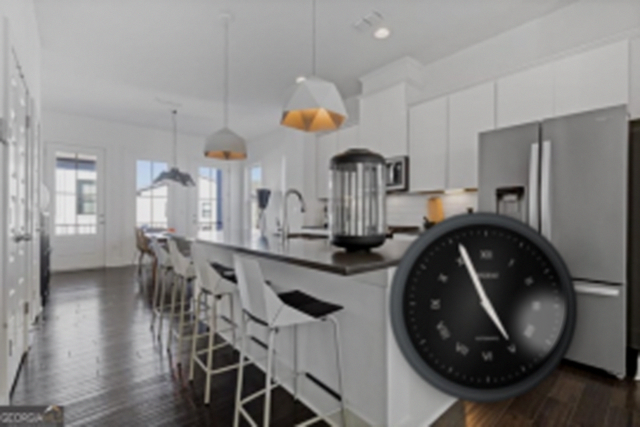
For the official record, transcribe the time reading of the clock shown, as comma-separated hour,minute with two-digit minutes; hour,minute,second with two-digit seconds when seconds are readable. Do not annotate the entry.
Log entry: 4,56
